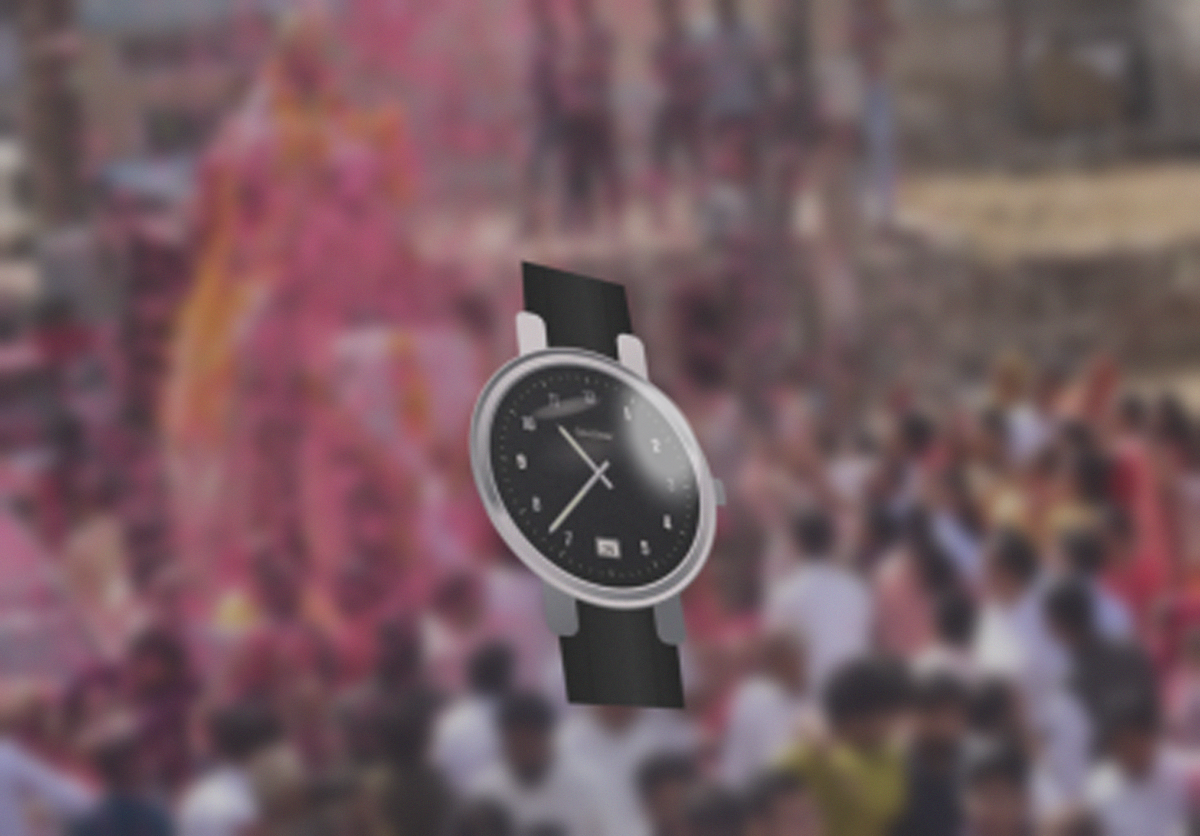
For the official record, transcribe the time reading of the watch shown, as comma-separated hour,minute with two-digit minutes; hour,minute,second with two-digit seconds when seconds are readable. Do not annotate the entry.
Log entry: 10,37
